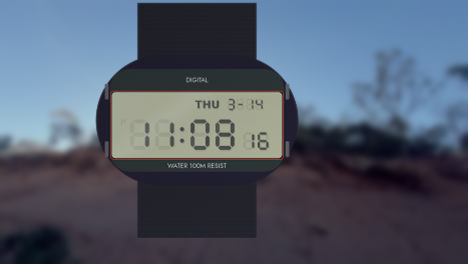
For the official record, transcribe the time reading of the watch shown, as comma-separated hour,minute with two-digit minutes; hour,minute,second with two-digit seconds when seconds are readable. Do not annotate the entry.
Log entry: 11,08,16
